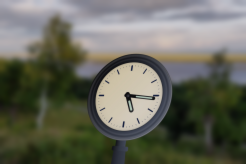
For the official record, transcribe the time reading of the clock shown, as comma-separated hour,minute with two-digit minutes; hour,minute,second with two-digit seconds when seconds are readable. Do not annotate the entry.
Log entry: 5,16
